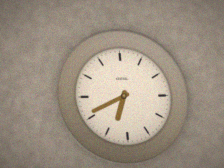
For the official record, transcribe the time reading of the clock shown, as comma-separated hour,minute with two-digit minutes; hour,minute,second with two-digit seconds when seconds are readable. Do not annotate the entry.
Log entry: 6,41
